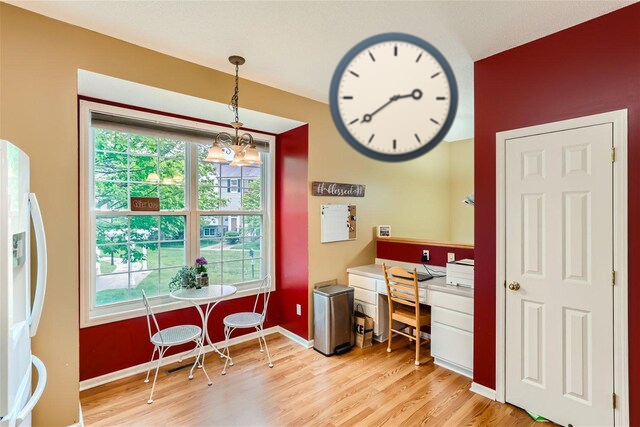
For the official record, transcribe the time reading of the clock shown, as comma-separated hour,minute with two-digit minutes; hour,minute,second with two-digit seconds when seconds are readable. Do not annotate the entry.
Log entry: 2,39
